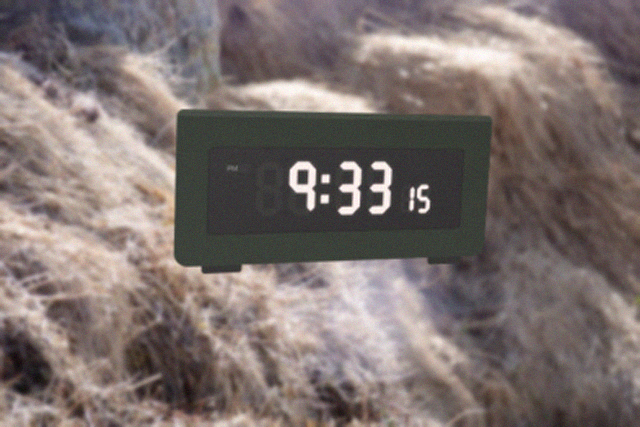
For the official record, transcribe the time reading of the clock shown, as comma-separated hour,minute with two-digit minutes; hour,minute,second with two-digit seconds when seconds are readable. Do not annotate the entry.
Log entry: 9,33,15
